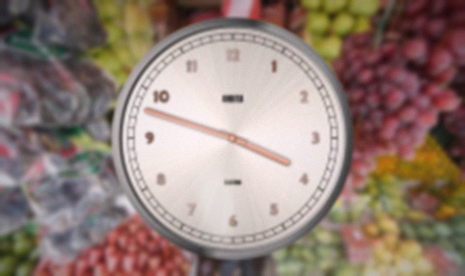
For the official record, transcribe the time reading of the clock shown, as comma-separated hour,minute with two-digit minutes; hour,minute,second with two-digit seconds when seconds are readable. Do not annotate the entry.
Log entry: 3,48
